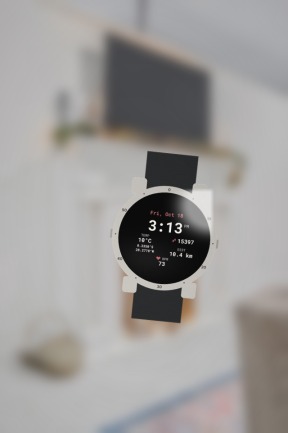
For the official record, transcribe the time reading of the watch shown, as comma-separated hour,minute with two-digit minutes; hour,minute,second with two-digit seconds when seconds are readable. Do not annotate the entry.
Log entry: 3,13
